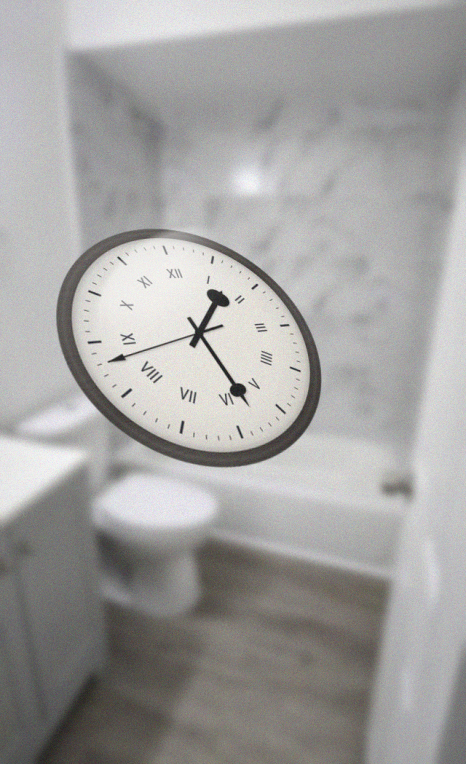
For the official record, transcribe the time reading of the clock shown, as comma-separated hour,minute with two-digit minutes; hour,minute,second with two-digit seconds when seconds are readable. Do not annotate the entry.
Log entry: 1,27,43
